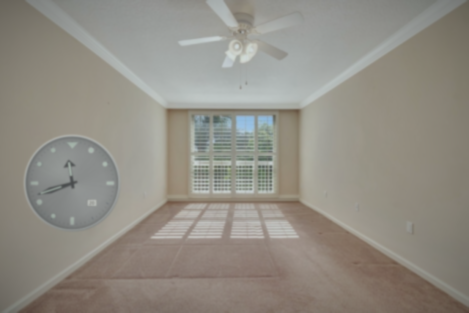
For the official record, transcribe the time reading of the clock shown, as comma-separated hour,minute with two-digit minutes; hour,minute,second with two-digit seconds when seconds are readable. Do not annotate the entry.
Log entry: 11,42
